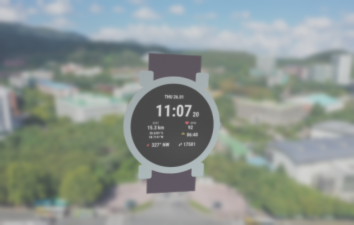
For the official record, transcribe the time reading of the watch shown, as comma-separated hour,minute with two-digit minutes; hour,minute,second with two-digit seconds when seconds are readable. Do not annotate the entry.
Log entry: 11,07
